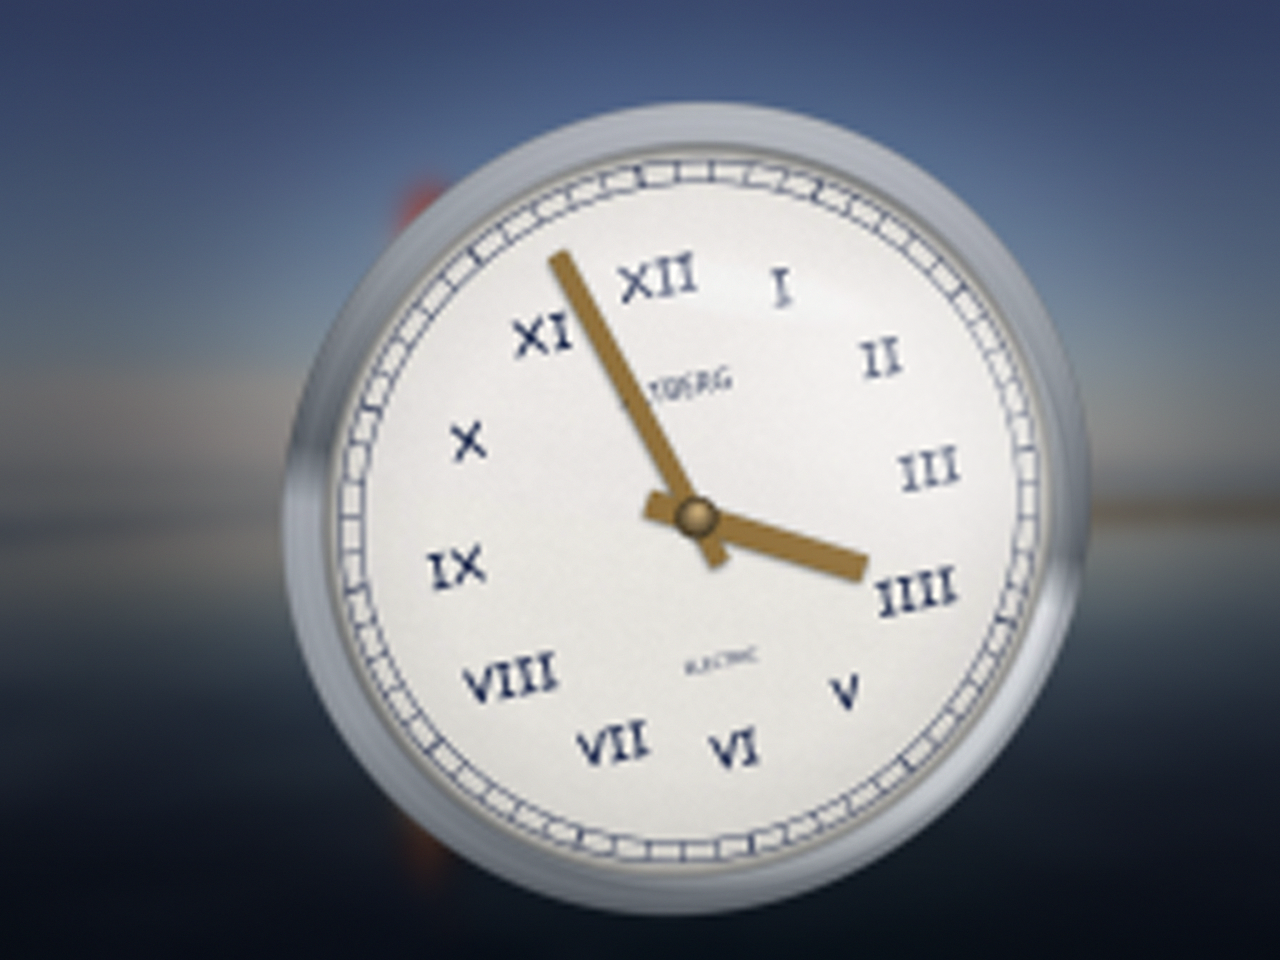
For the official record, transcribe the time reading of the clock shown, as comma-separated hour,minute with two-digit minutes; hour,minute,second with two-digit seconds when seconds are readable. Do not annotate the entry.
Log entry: 3,57
